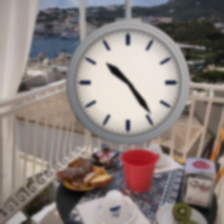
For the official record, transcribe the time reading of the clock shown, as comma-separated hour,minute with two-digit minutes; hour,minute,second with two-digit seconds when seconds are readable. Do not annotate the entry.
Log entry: 10,24
